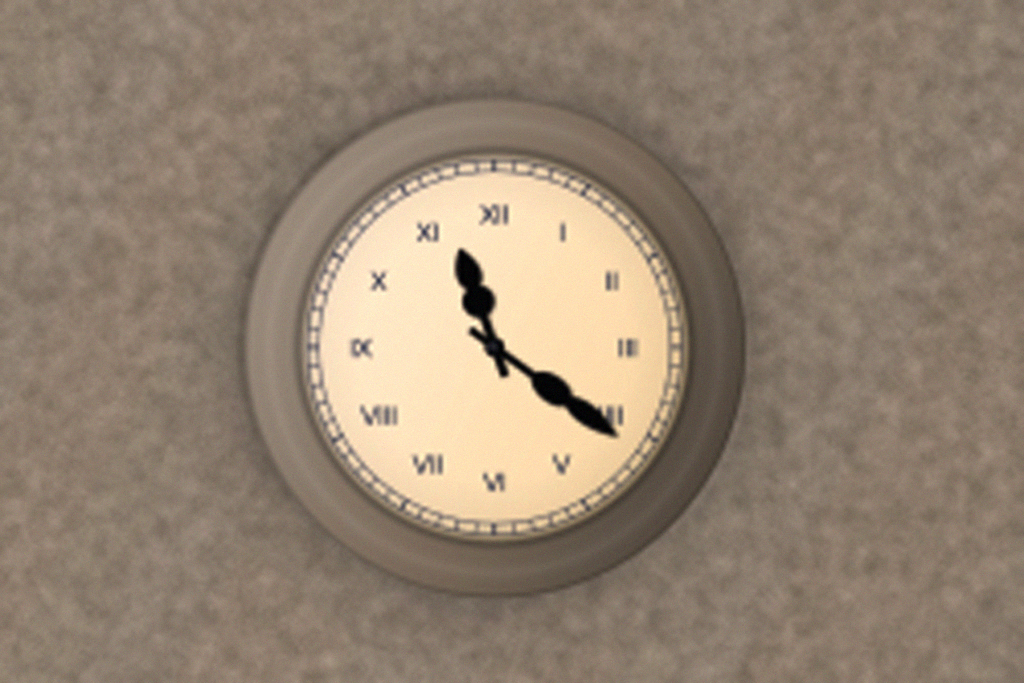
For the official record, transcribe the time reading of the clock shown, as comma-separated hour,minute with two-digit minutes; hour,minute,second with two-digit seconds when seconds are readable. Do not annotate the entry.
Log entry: 11,21
